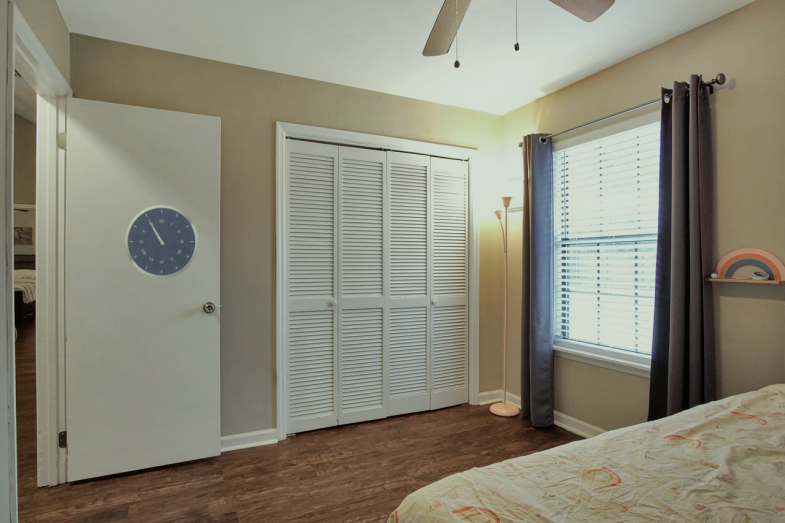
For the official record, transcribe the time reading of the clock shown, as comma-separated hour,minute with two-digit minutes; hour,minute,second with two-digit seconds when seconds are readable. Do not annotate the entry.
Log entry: 10,55
